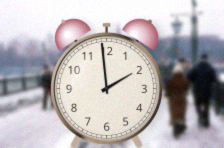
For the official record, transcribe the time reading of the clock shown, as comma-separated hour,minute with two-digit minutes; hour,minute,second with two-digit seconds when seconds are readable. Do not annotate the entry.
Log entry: 1,59
